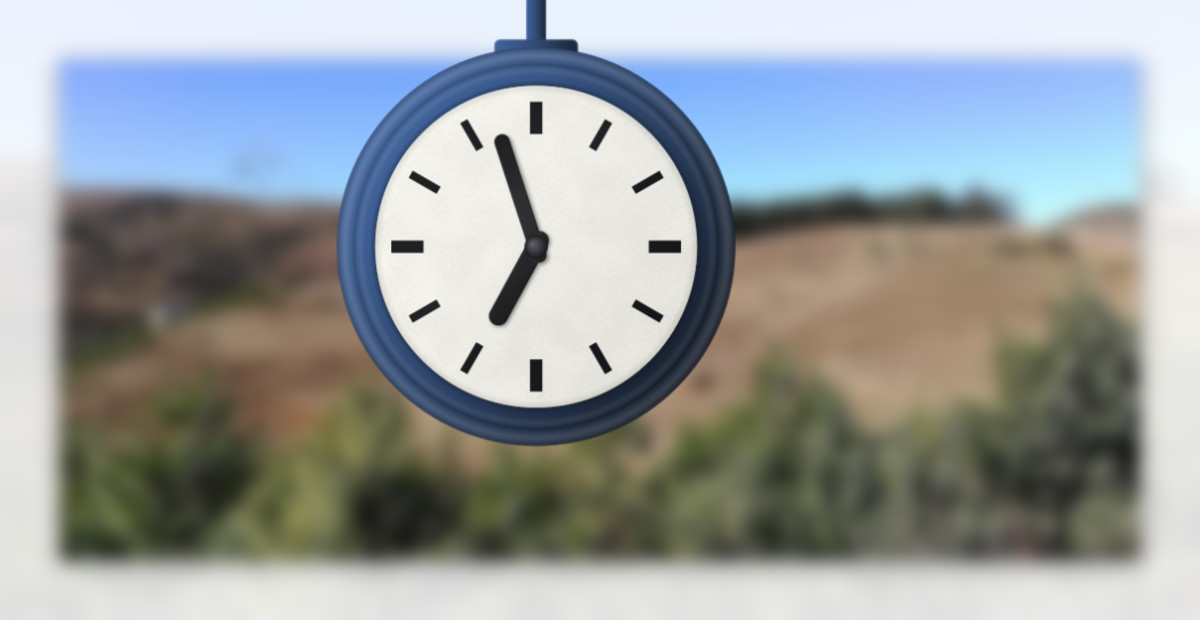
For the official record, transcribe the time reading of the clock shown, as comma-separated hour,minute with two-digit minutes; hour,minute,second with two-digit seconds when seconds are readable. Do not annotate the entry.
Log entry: 6,57
